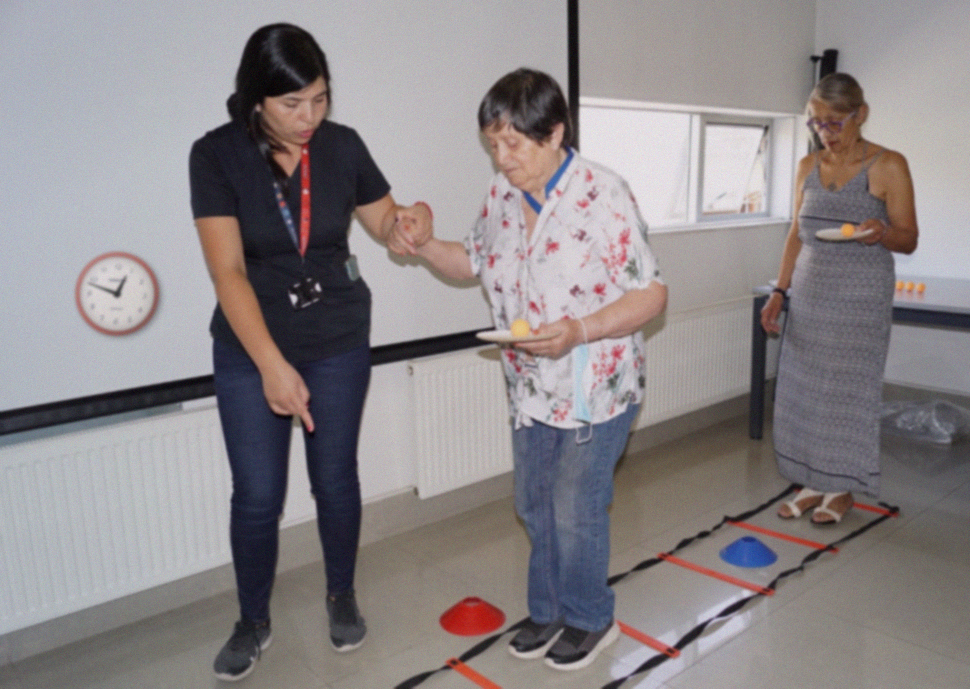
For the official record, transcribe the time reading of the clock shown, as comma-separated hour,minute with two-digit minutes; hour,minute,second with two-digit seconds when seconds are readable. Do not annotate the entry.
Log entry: 12,48
